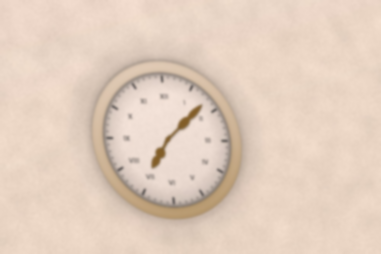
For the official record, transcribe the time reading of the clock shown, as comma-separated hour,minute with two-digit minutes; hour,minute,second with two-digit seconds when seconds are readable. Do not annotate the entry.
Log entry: 7,08
